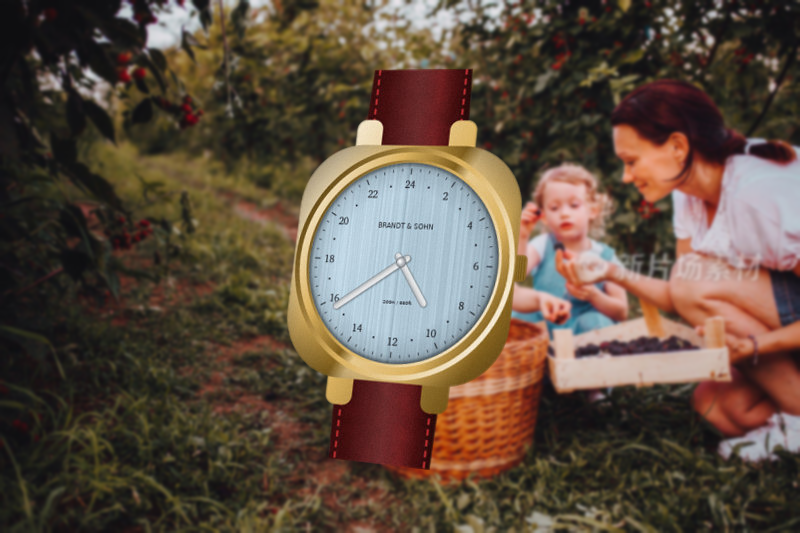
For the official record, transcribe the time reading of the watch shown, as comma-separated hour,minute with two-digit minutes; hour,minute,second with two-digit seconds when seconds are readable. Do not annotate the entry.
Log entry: 9,39
